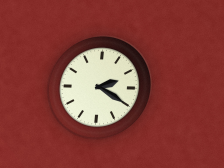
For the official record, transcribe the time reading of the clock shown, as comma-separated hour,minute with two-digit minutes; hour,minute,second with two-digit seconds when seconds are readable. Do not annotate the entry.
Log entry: 2,20
